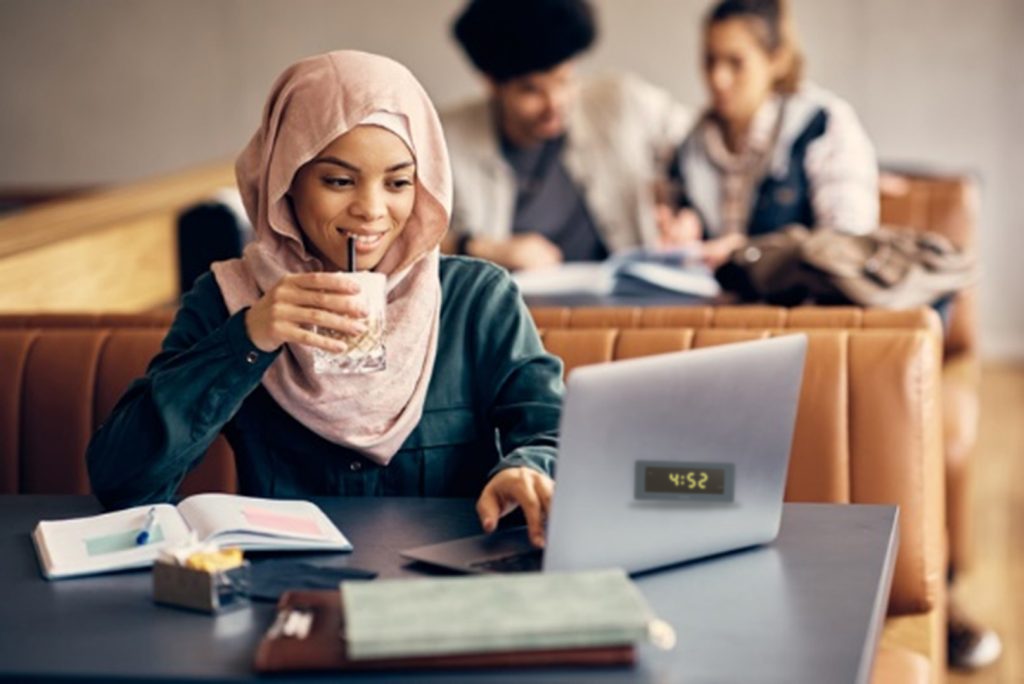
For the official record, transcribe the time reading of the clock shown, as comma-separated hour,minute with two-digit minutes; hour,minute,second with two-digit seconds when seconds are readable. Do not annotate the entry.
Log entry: 4,52
